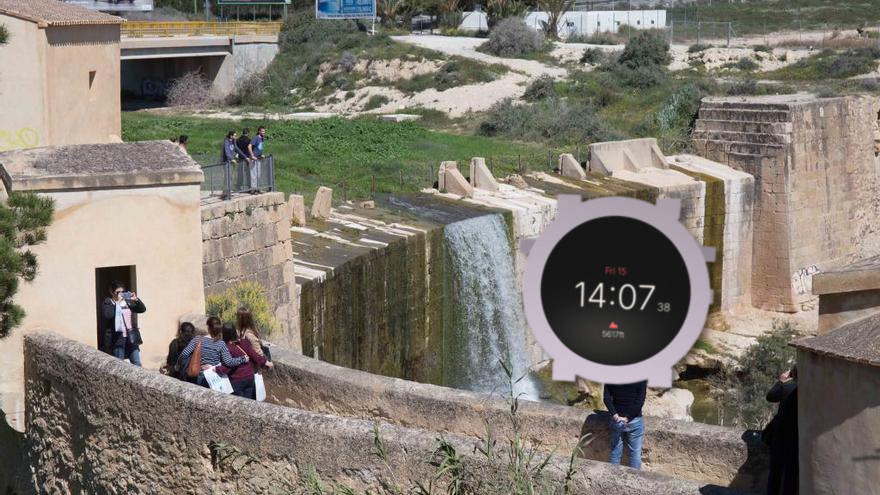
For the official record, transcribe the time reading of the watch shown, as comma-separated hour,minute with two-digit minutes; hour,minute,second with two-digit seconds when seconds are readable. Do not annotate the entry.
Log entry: 14,07,38
